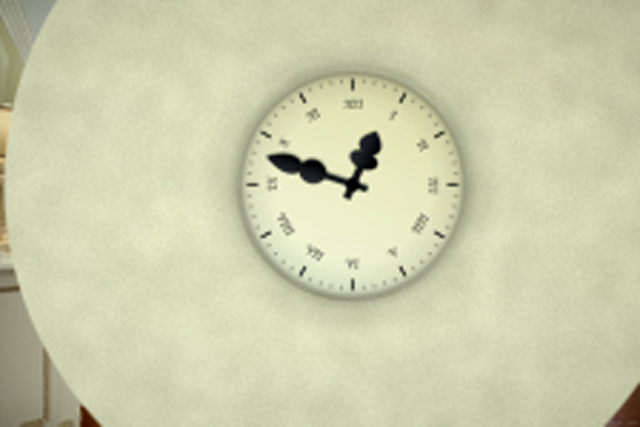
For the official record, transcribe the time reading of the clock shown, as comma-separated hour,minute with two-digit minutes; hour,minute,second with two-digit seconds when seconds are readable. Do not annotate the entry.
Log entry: 12,48
